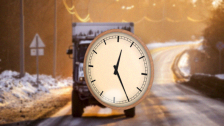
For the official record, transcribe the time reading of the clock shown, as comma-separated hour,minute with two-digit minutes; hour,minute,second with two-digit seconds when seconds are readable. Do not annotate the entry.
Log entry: 12,25
